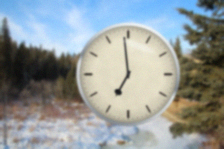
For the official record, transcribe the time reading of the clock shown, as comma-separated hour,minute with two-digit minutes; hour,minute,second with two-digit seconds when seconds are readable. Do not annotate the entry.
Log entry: 6,59
